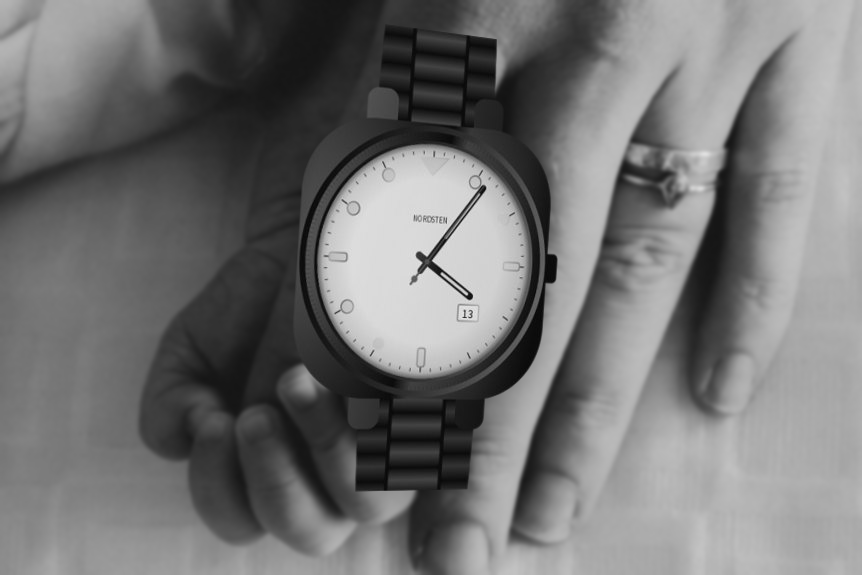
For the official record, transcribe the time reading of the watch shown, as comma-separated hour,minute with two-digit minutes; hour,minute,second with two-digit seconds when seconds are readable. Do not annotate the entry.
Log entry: 4,06,06
